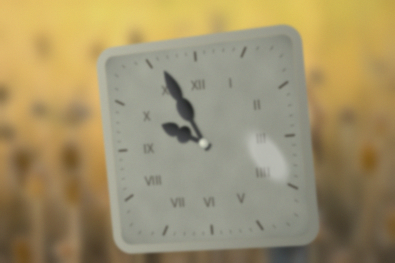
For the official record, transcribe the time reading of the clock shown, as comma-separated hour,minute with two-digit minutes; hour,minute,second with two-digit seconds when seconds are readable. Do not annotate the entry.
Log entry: 9,56
